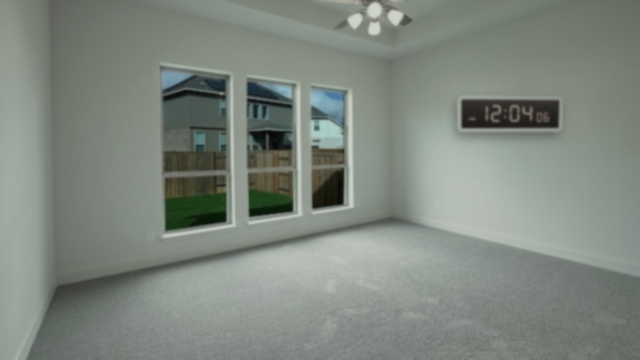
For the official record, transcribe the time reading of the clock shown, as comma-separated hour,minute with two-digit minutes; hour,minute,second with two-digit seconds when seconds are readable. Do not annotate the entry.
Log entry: 12,04
